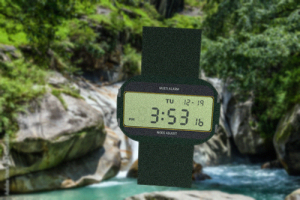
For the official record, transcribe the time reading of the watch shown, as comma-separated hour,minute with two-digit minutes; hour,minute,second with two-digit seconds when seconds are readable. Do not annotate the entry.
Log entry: 3,53,16
